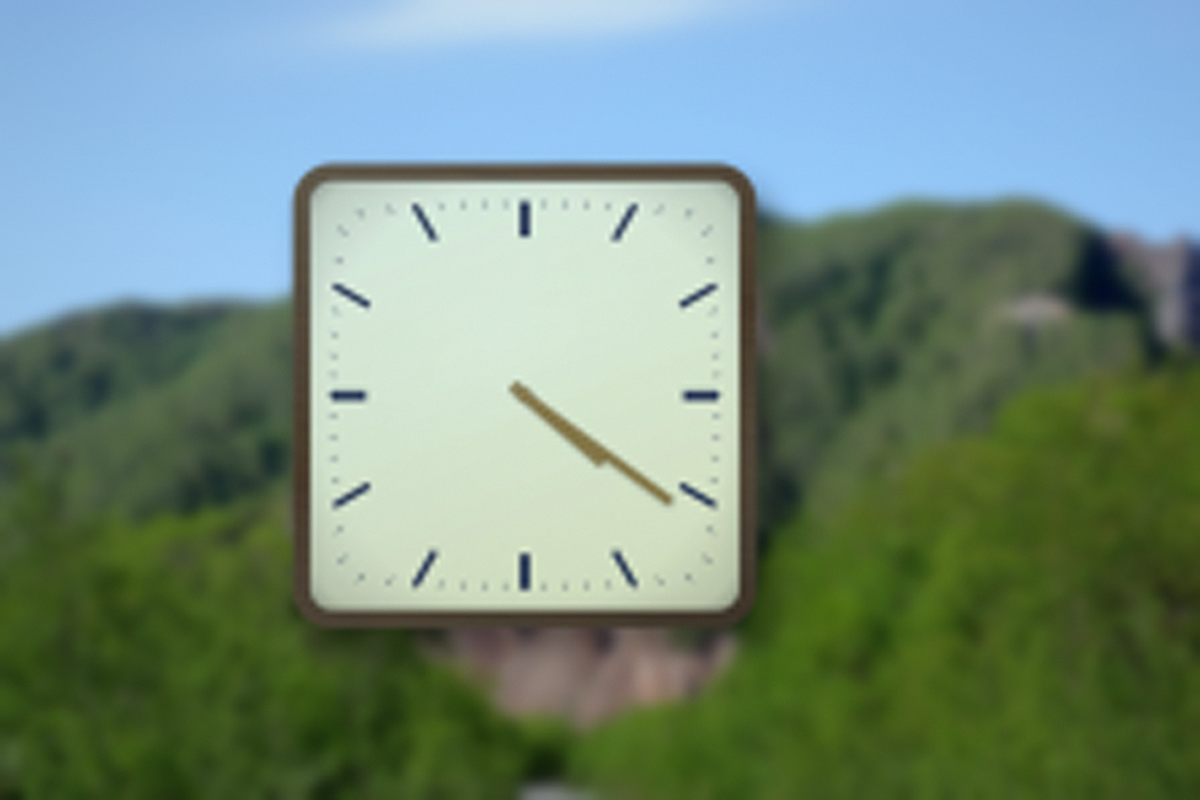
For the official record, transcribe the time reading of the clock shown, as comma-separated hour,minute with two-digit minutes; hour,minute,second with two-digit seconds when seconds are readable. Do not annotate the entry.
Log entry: 4,21
